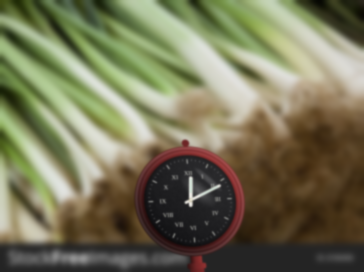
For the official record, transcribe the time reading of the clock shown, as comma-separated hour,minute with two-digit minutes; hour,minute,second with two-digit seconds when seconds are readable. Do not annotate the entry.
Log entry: 12,11
